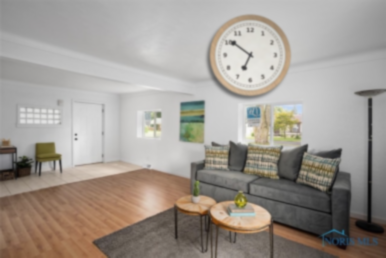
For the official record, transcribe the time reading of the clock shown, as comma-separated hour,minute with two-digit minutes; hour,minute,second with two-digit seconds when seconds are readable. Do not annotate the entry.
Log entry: 6,51
